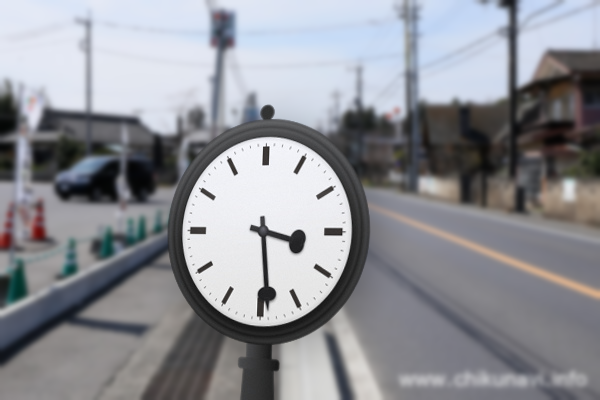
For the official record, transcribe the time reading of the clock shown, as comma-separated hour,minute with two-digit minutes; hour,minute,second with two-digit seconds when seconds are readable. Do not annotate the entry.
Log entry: 3,29
